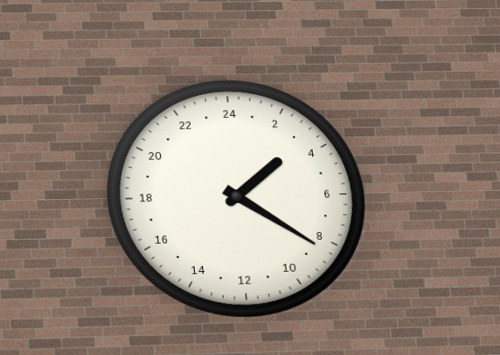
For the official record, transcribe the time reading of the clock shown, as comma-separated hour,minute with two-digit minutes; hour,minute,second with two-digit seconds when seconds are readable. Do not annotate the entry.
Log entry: 3,21
